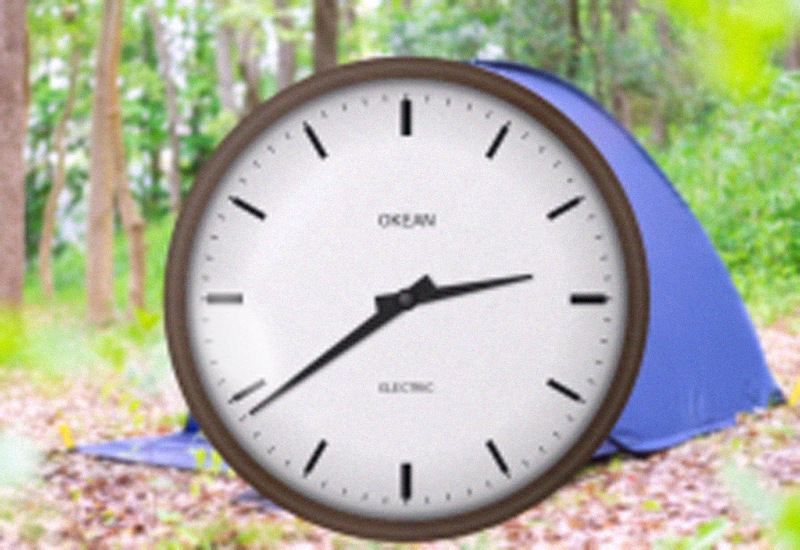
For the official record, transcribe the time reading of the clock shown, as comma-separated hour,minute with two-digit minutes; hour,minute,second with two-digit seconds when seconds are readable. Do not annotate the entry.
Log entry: 2,39
